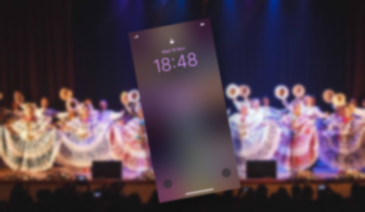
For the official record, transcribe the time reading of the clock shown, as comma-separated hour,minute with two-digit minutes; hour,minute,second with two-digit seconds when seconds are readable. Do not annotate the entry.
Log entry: 18,48
